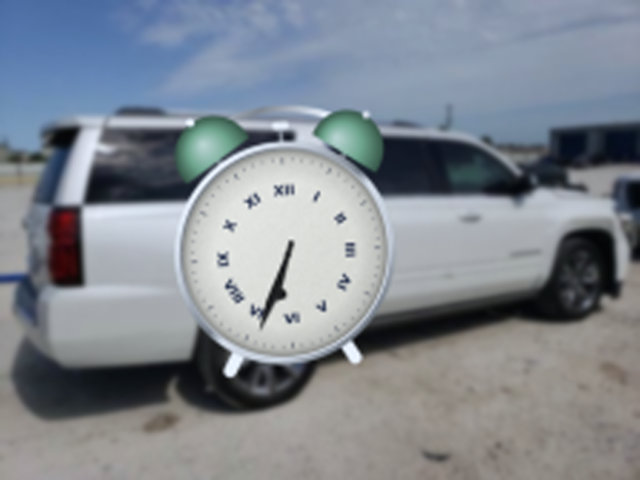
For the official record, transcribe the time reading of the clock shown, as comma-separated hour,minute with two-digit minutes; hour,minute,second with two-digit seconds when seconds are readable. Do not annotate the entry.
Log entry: 6,34
